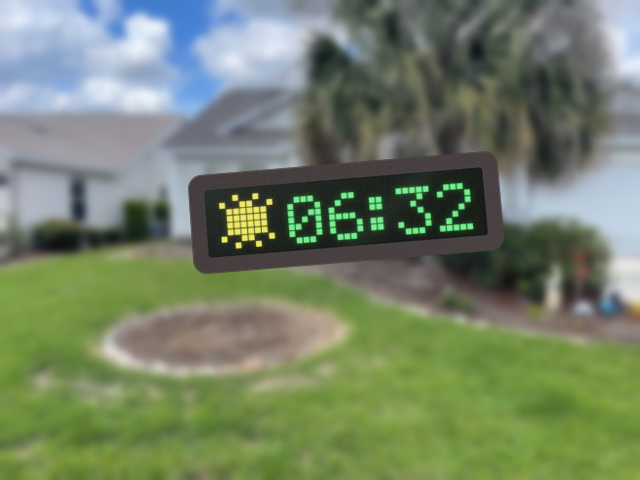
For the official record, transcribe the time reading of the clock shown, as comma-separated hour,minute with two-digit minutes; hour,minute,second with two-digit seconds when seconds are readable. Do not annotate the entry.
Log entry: 6,32
